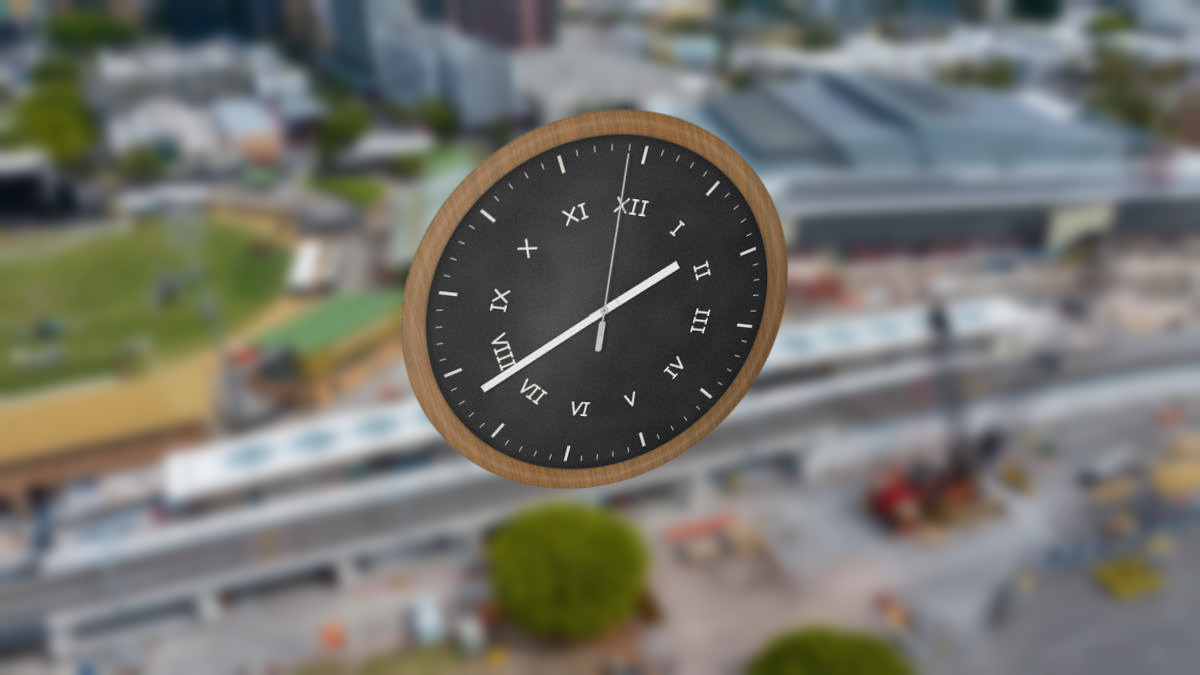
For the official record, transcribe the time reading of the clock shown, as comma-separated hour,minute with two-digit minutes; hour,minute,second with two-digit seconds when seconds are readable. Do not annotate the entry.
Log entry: 1,37,59
